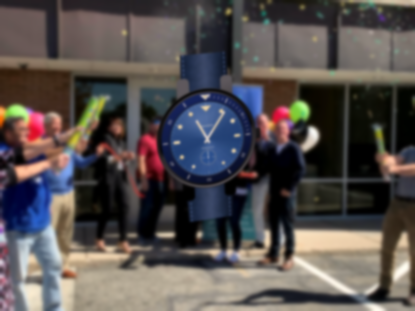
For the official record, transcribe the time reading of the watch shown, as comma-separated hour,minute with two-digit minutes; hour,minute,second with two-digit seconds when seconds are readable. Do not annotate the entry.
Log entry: 11,06
